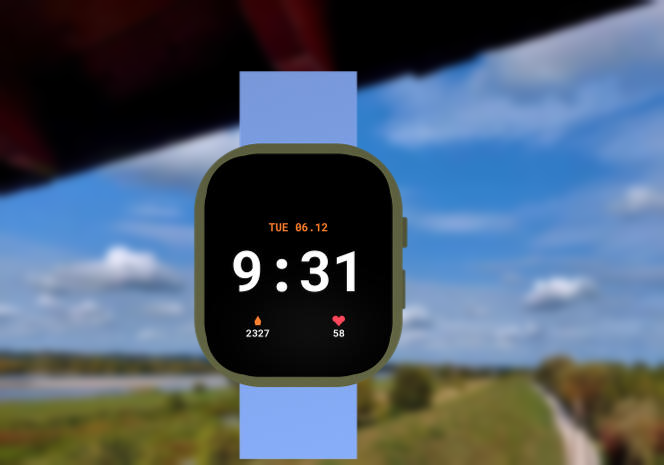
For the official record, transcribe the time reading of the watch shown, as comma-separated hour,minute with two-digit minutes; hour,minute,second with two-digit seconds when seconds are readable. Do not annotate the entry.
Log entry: 9,31
